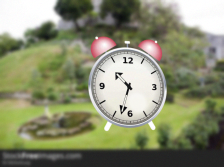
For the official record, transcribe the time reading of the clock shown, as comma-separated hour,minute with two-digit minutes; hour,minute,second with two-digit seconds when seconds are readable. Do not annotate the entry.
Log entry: 10,33
